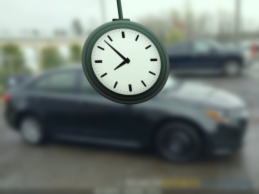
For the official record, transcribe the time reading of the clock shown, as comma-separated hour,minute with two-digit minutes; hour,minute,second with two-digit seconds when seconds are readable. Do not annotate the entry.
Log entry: 7,53
